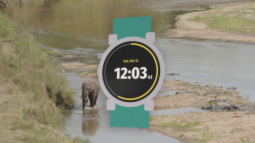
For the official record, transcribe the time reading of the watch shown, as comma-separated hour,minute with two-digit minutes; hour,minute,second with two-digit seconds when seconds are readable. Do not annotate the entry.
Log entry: 12,03
